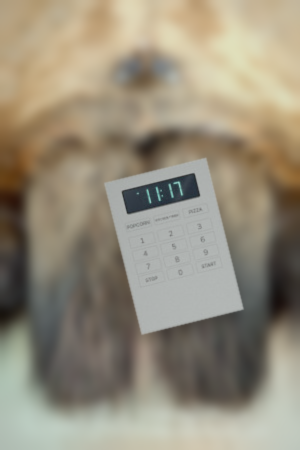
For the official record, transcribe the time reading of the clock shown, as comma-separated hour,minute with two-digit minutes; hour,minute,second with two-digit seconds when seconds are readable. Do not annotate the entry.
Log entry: 11,17
